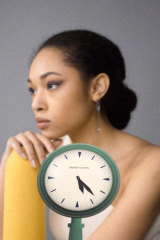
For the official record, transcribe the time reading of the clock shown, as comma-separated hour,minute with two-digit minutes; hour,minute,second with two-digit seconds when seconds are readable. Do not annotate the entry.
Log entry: 5,23
